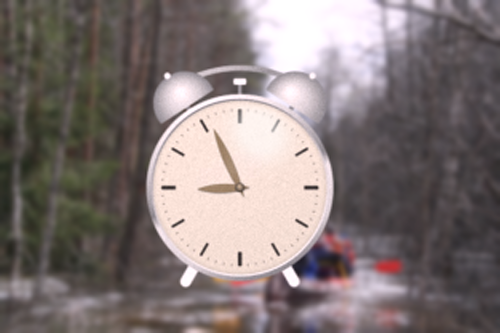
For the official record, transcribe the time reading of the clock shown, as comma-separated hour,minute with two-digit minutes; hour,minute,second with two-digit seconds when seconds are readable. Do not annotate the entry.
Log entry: 8,56
